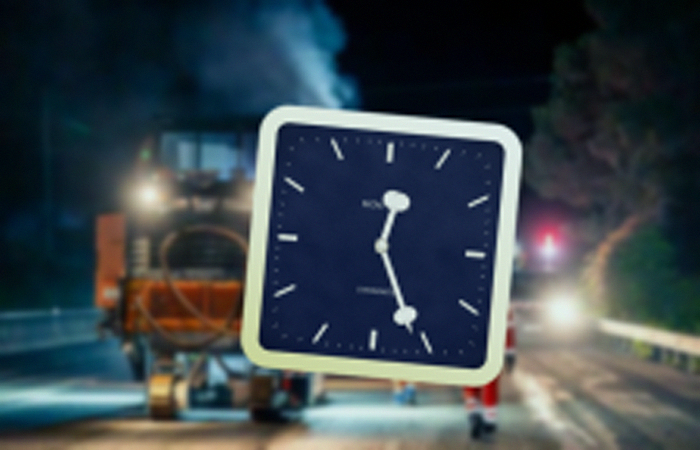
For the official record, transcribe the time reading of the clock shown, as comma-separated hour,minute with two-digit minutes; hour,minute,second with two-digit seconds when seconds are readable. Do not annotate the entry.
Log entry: 12,26
